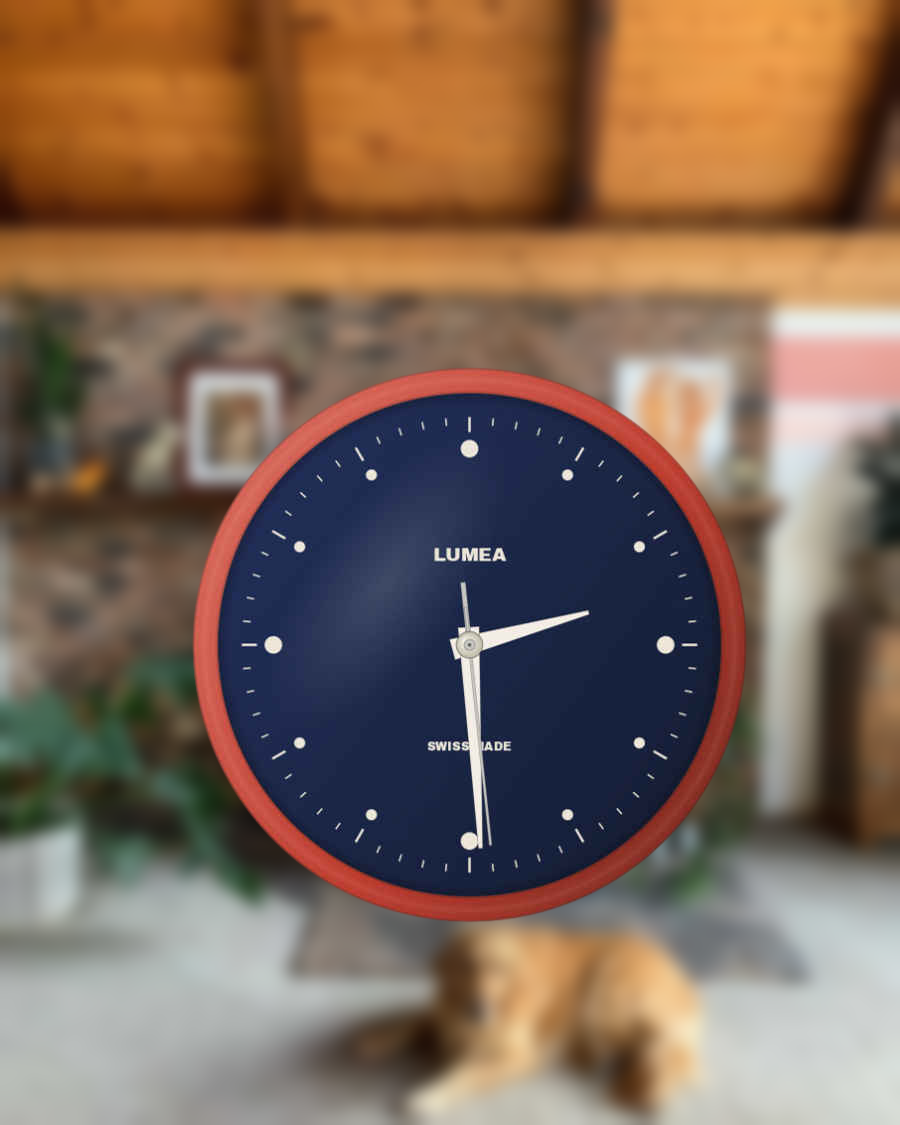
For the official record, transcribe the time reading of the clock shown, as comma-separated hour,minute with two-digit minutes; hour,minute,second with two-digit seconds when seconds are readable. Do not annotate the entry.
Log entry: 2,29,29
